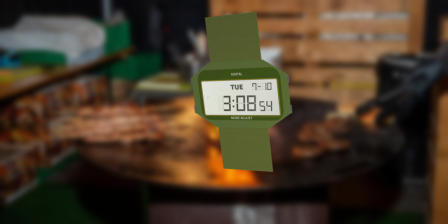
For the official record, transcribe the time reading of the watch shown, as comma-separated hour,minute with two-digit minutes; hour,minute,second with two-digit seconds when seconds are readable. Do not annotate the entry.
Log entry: 3,08,54
